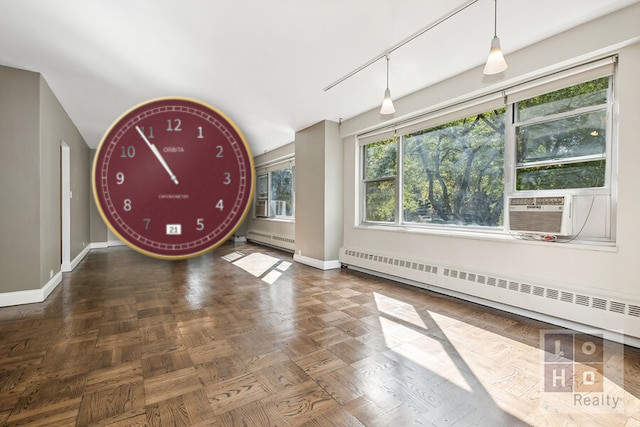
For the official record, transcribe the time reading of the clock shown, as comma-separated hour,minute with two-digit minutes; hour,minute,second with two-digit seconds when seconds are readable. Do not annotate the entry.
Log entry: 10,54
